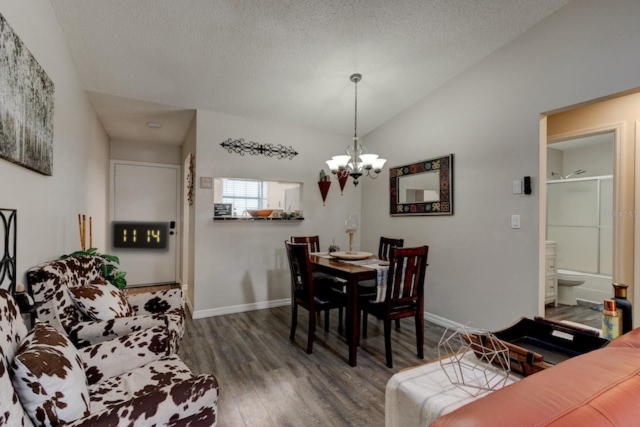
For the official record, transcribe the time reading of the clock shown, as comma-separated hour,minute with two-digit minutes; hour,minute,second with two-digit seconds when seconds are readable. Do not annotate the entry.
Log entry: 11,14
